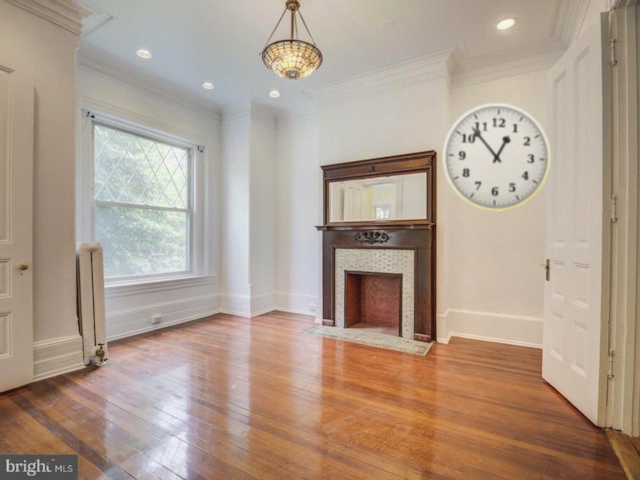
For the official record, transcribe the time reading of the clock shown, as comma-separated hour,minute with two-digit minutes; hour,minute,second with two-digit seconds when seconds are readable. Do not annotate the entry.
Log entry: 12,53
